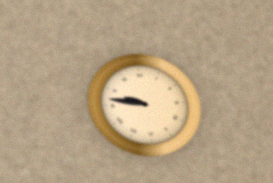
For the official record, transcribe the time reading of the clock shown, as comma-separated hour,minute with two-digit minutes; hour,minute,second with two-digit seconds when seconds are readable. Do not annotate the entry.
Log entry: 9,47
